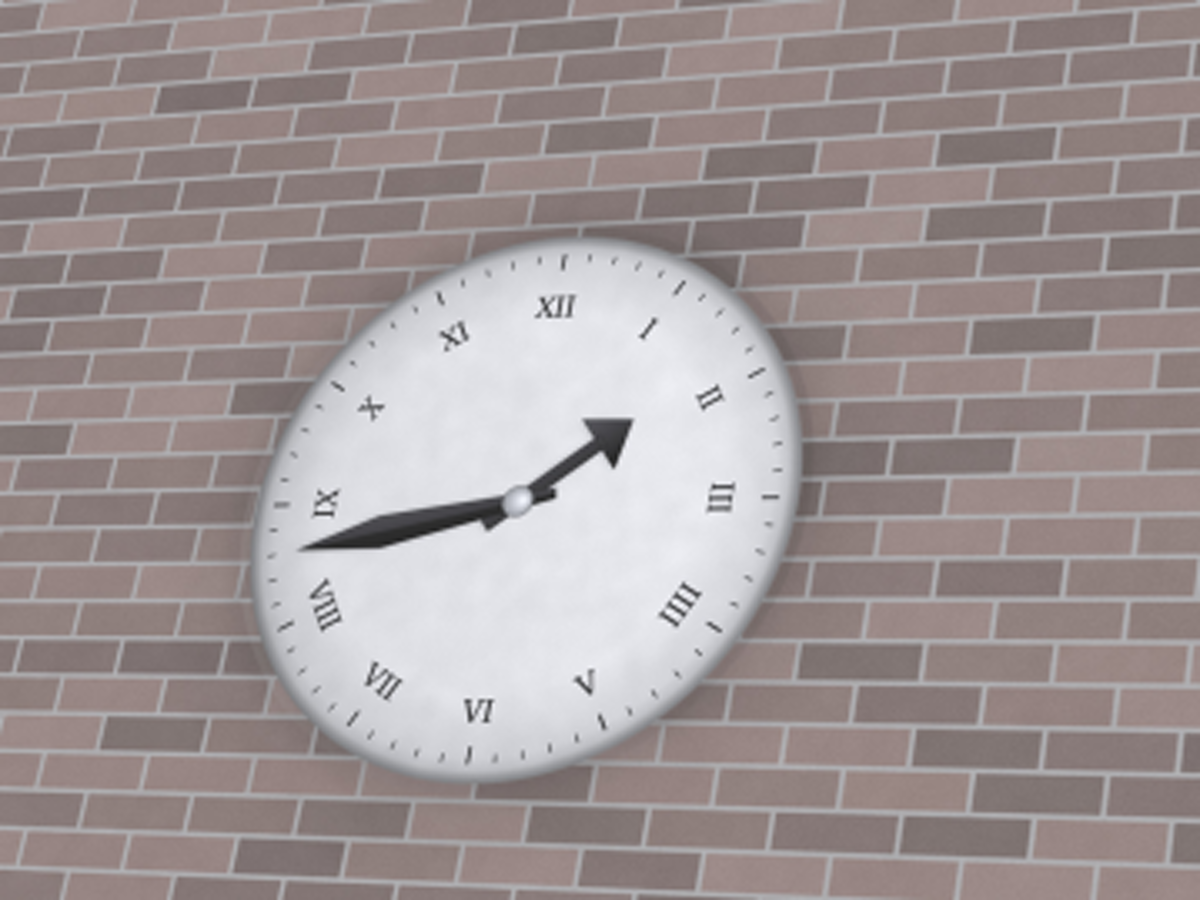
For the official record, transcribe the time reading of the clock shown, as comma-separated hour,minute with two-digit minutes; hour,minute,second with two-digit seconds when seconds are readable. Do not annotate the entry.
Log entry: 1,43
